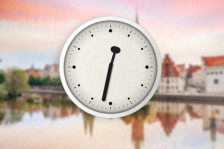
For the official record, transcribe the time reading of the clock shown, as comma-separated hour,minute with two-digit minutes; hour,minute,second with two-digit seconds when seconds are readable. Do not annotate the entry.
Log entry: 12,32
